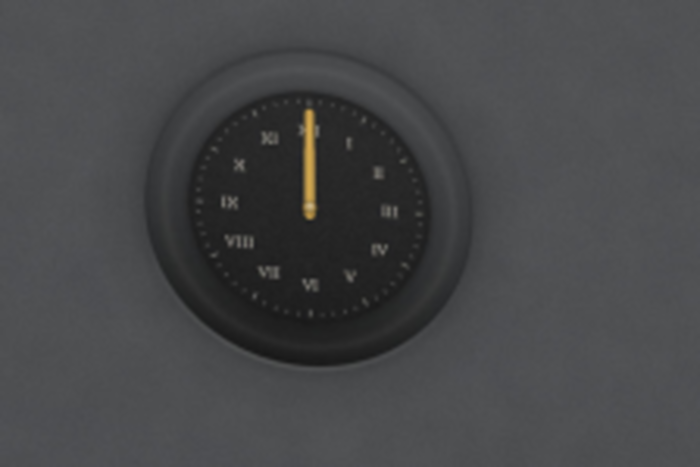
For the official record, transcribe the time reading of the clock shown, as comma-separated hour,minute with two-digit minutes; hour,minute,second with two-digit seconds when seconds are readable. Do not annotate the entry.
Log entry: 12,00
